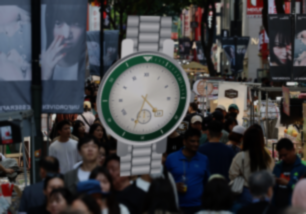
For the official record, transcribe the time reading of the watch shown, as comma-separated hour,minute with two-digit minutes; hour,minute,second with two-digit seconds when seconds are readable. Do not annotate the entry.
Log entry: 4,33
